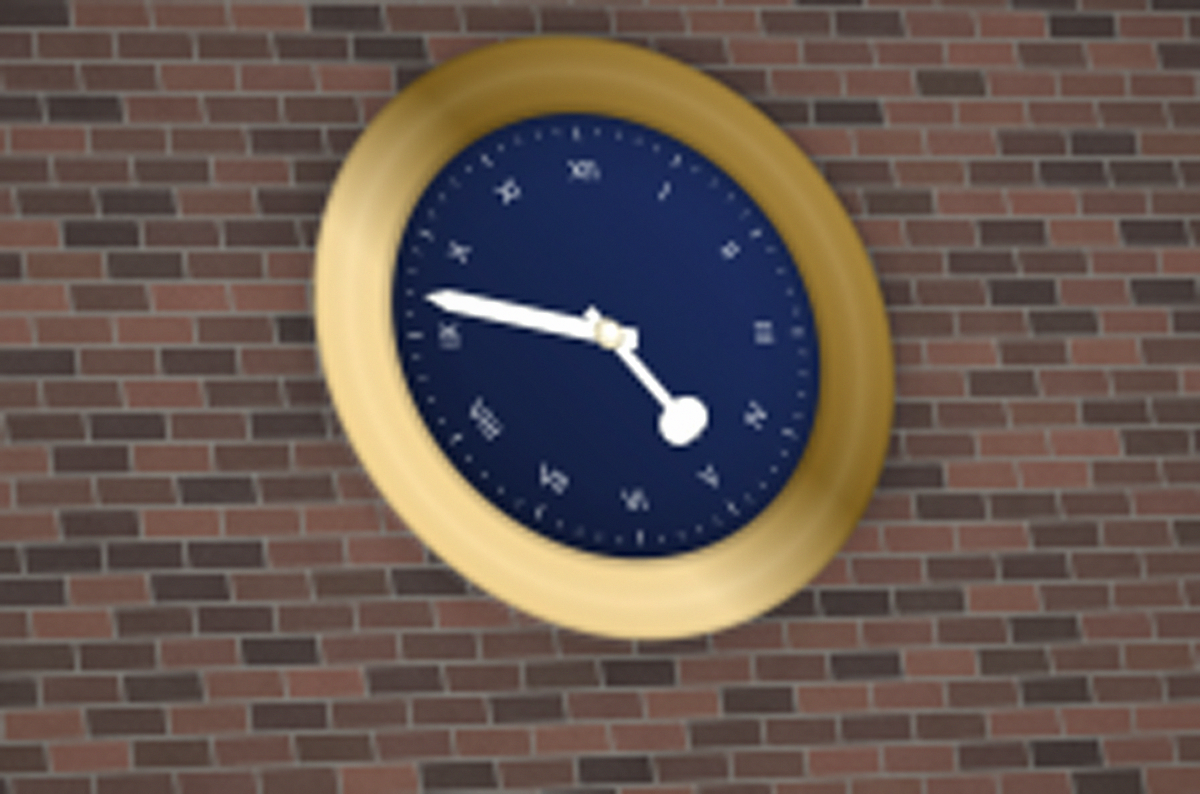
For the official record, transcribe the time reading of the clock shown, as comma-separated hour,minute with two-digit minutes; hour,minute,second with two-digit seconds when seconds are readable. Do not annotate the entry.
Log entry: 4,47
